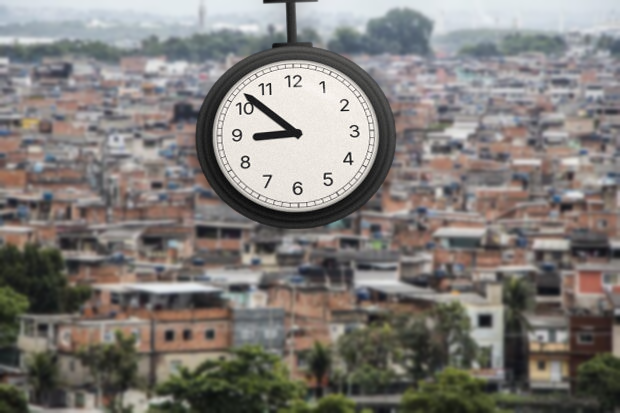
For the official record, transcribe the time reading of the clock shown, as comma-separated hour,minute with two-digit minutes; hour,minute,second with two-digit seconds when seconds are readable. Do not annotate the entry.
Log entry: 8,52
